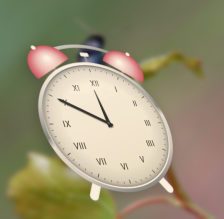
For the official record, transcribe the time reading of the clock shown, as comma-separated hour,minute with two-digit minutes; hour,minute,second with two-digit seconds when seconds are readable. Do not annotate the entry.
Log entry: 11,50
